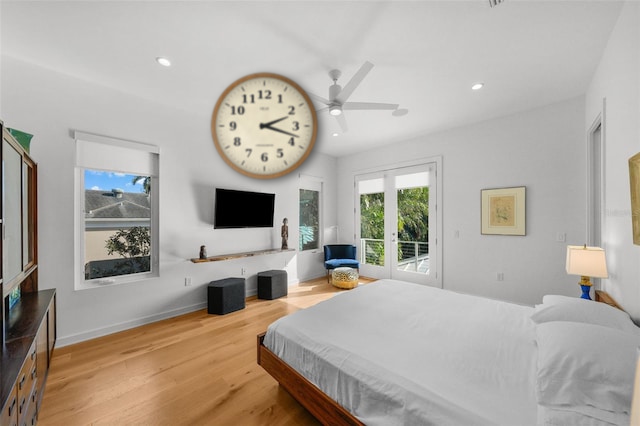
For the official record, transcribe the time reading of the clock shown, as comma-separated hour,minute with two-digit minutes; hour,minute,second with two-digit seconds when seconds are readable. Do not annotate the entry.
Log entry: 2,18
